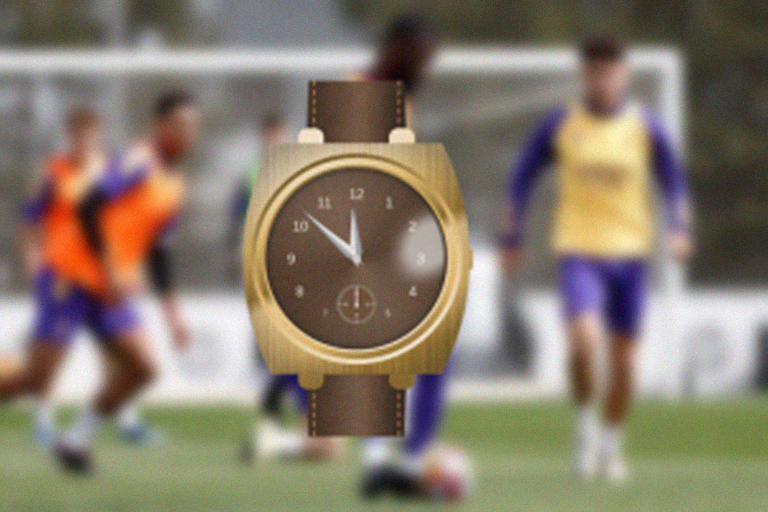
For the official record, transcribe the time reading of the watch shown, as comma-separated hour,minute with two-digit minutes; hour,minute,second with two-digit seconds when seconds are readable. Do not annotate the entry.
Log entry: 11,52
